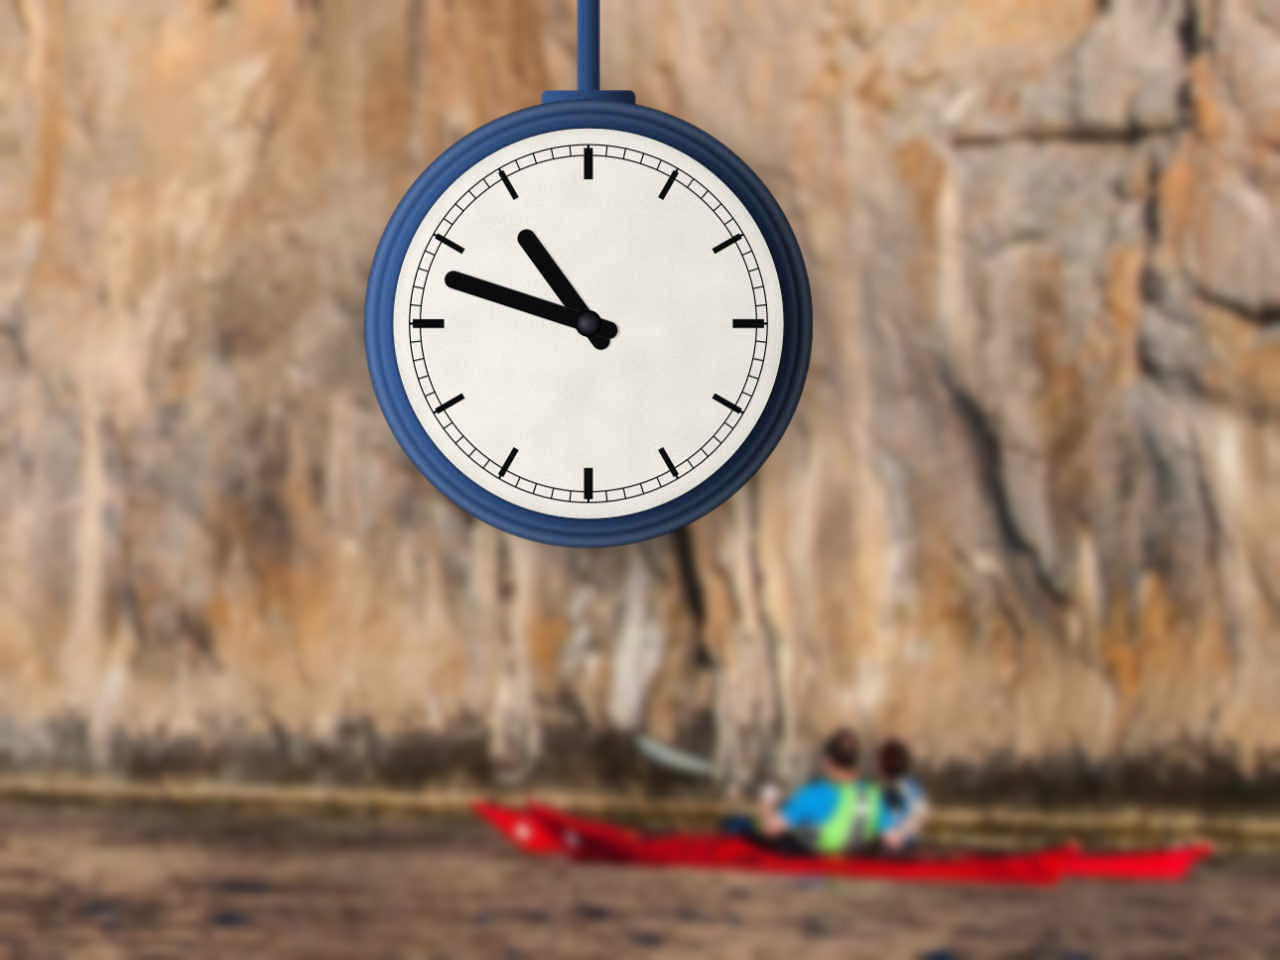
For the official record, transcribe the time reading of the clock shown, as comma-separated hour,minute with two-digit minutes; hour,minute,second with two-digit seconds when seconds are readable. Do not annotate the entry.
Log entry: 10,48
